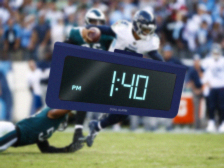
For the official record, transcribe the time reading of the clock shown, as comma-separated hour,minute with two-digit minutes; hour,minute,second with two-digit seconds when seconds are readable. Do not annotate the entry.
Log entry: 1,40
